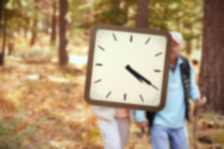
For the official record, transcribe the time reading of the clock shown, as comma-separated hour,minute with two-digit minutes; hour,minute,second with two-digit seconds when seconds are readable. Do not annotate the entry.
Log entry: 4,20
